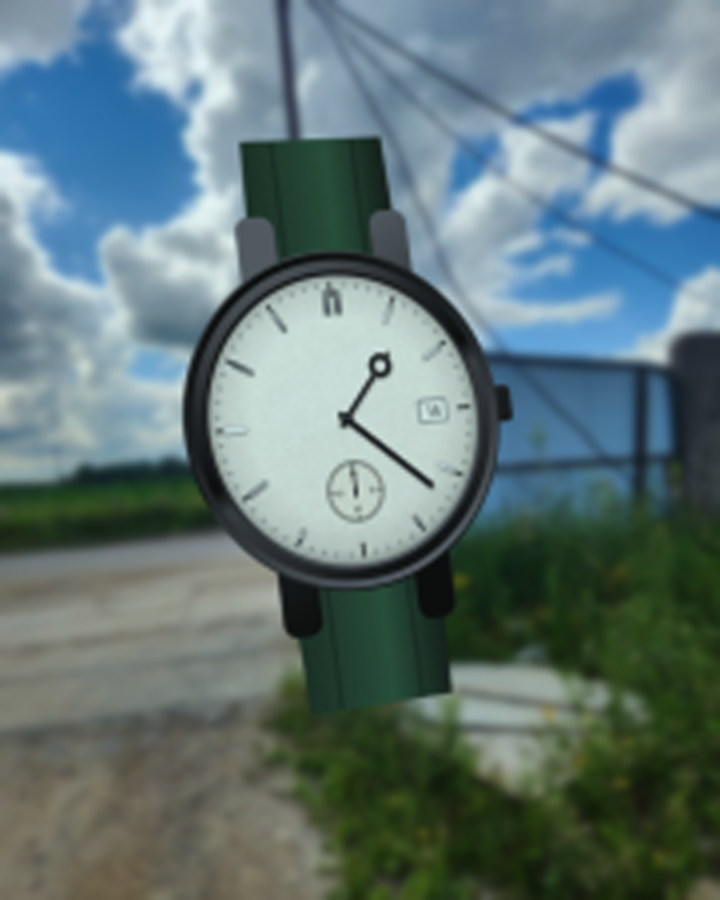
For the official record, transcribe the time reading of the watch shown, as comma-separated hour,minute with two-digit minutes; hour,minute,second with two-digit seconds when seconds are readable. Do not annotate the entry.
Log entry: 1,22
